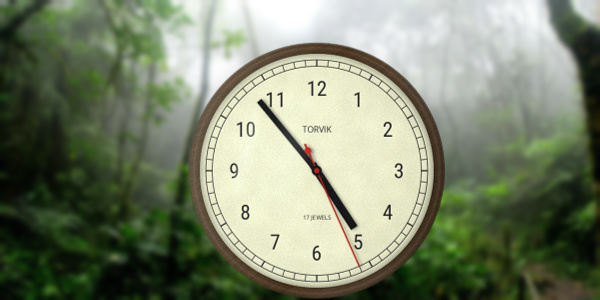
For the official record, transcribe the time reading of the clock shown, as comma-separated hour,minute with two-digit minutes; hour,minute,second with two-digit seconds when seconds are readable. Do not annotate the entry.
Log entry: 4,53,26
